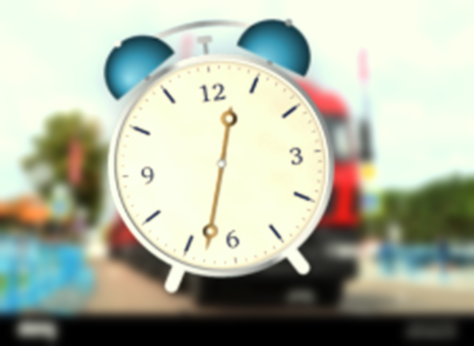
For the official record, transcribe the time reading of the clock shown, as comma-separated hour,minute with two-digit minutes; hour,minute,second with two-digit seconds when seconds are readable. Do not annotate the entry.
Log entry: 12,33
